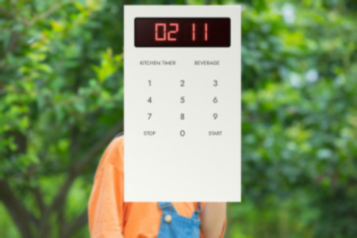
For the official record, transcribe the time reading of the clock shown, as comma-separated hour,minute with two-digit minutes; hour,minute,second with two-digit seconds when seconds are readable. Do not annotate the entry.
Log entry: 2,11
